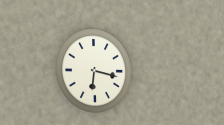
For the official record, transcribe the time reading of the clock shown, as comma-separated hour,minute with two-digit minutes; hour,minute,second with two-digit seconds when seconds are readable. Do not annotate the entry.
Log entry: 6,17
